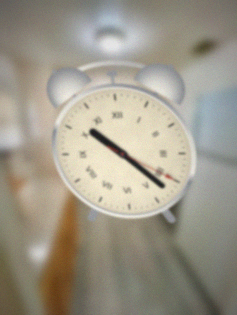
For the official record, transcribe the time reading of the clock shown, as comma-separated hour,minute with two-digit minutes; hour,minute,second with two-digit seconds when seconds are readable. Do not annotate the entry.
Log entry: 10,22,20
